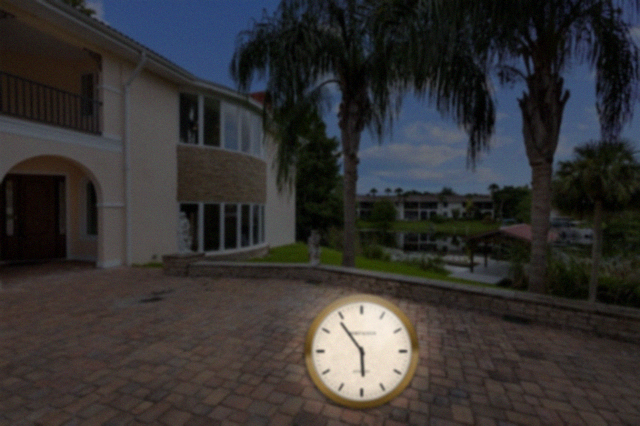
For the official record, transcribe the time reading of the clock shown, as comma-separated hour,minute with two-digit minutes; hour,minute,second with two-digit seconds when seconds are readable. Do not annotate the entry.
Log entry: 5,54
